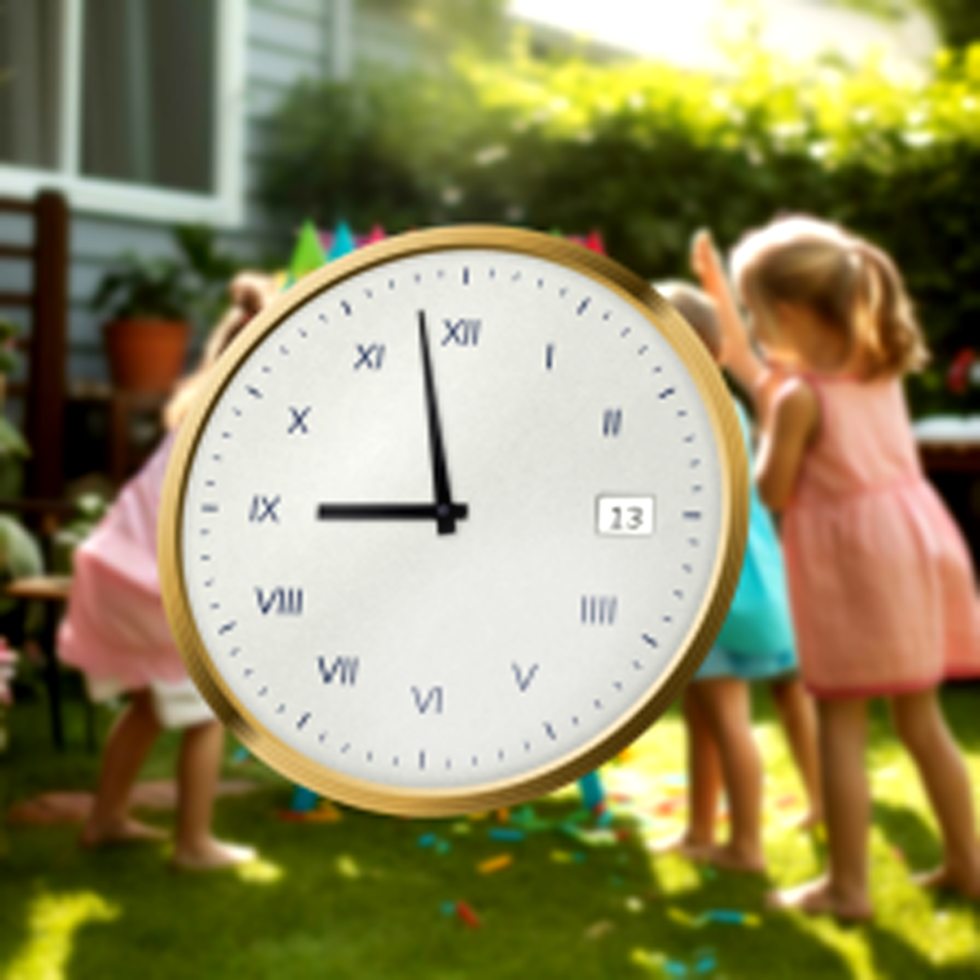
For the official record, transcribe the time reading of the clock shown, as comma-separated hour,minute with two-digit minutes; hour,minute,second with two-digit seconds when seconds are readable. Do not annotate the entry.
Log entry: 8,58
